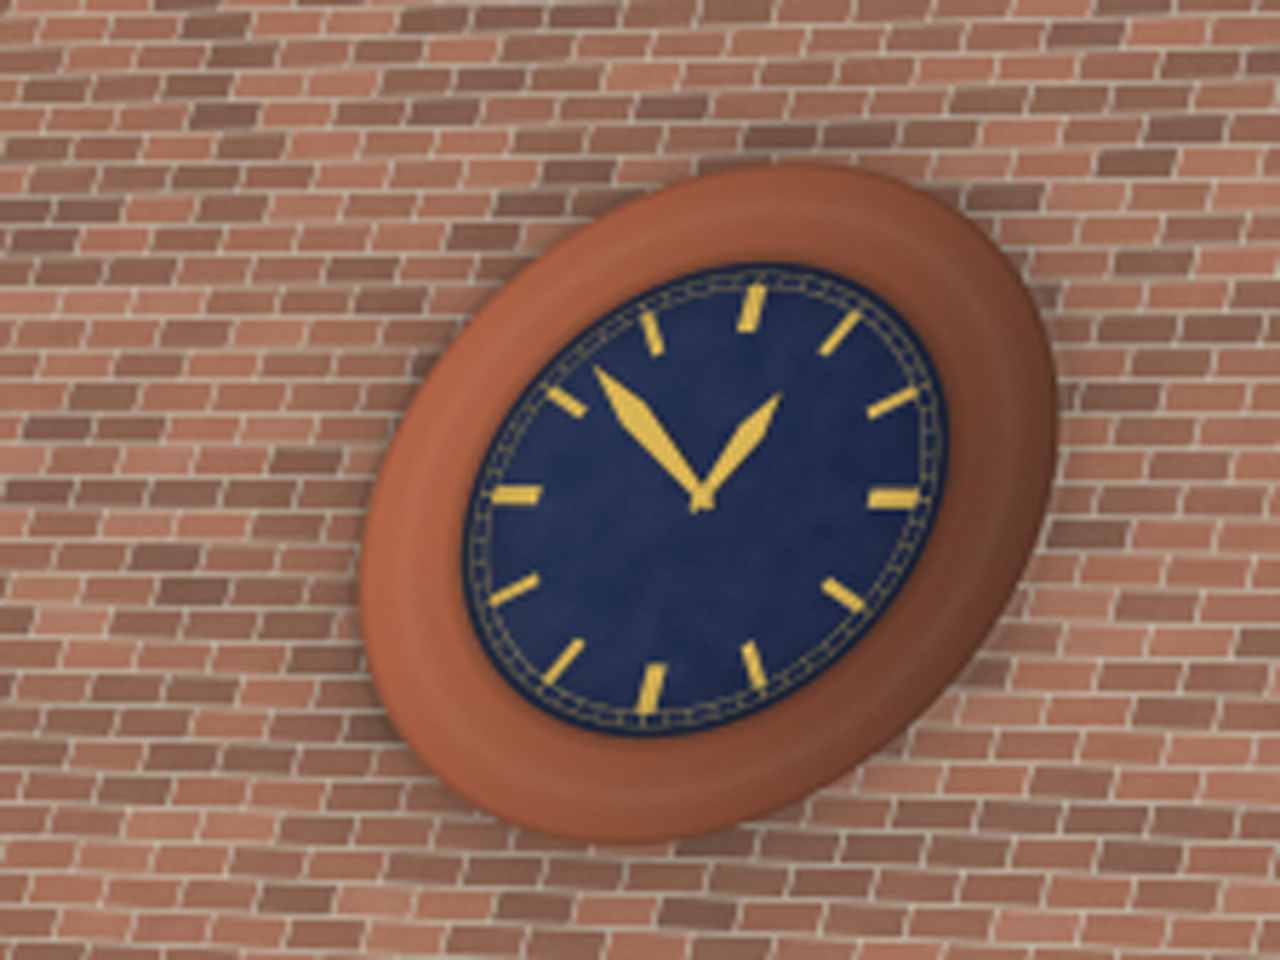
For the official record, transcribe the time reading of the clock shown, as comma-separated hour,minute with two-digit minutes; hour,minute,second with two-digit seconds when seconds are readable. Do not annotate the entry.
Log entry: 12,52
